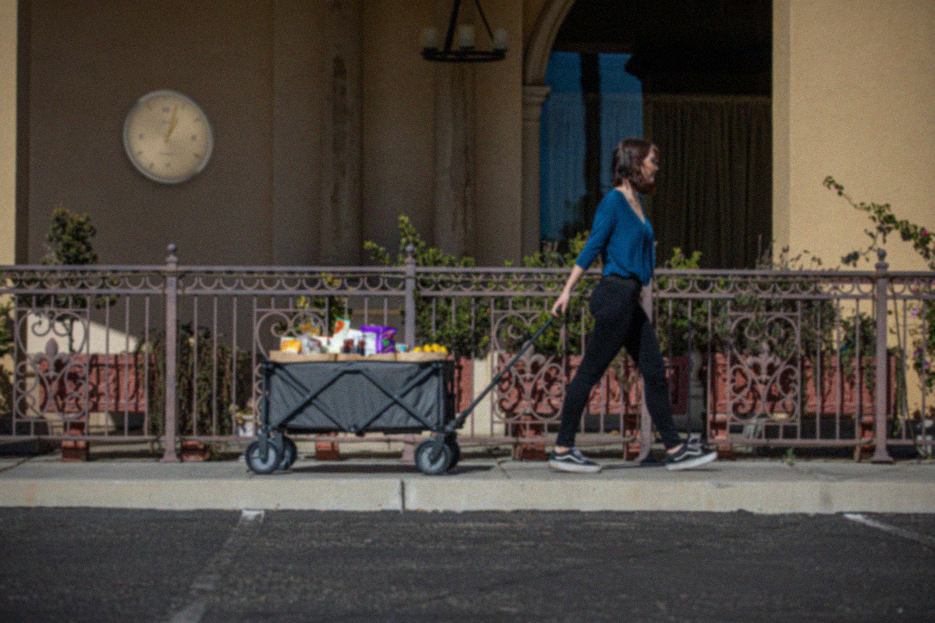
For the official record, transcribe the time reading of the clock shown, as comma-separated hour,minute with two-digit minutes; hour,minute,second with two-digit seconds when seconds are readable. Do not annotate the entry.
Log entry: 1,03
